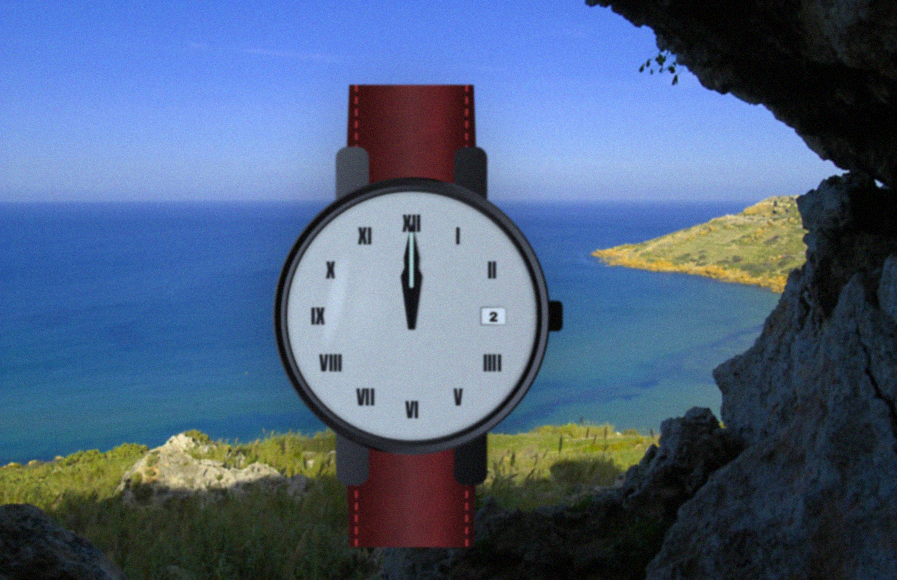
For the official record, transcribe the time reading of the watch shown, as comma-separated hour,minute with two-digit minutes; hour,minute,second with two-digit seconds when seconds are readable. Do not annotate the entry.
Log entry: 12,00
